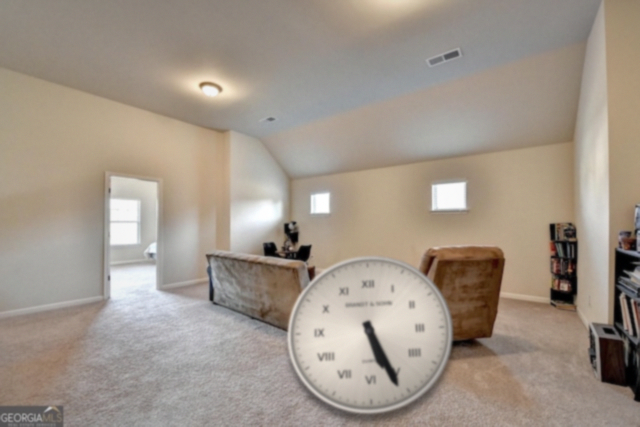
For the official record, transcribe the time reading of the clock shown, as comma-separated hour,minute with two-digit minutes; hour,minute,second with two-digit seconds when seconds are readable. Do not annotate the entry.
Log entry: 5,26
